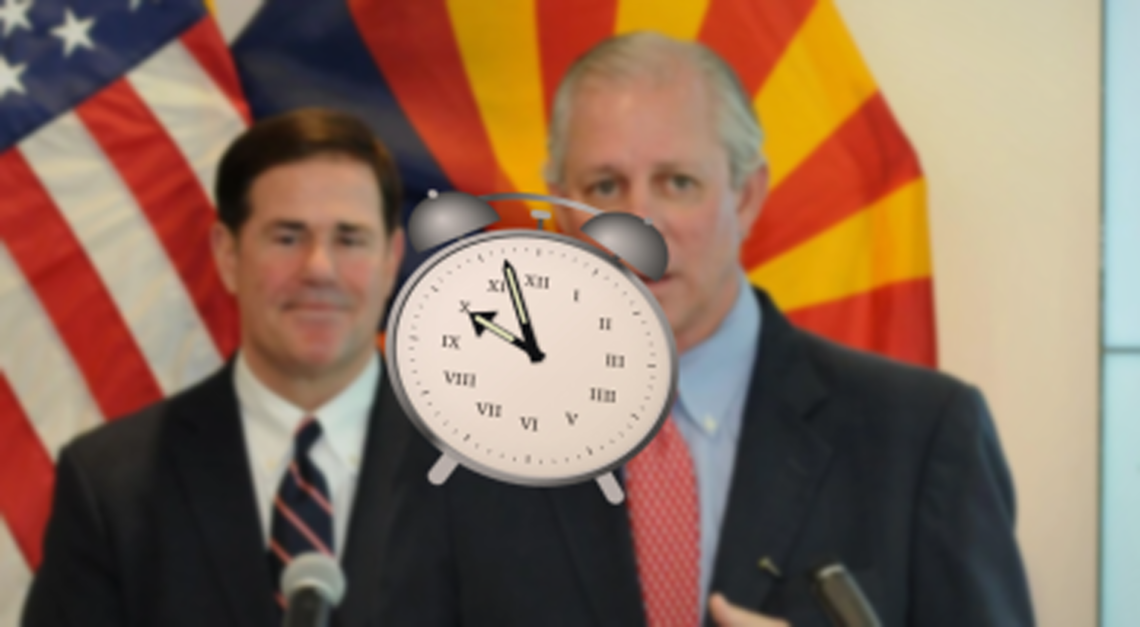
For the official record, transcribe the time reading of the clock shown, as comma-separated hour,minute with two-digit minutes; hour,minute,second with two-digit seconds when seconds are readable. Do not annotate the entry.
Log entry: 9,57
